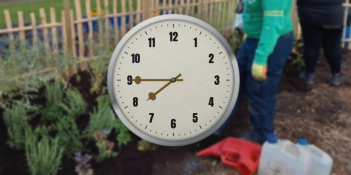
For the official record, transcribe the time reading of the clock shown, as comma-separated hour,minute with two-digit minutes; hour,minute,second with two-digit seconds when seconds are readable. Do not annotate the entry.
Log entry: 7,45
